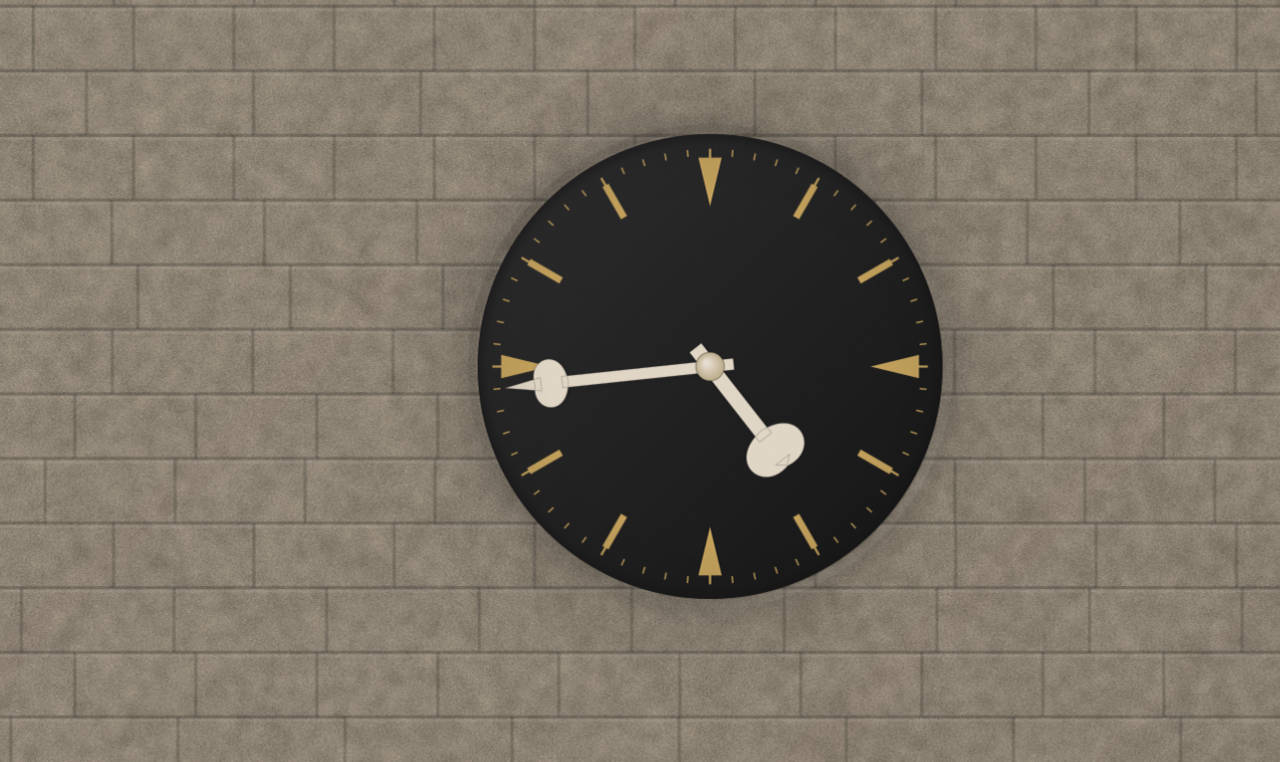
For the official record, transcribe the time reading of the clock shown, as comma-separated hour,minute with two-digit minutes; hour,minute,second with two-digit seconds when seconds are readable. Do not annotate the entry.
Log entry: 4,44
